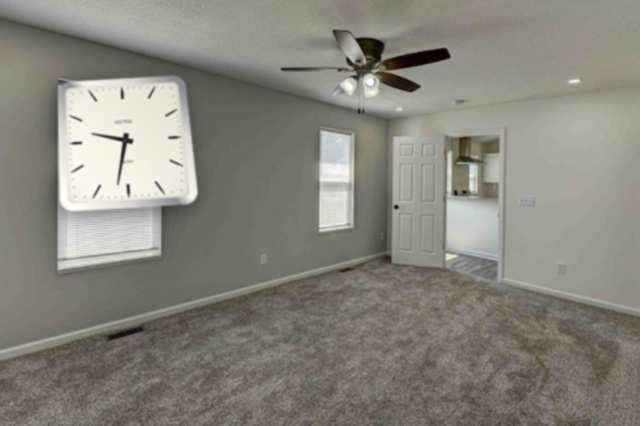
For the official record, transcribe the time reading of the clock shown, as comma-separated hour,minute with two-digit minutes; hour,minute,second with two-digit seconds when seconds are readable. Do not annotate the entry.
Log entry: 9,32
